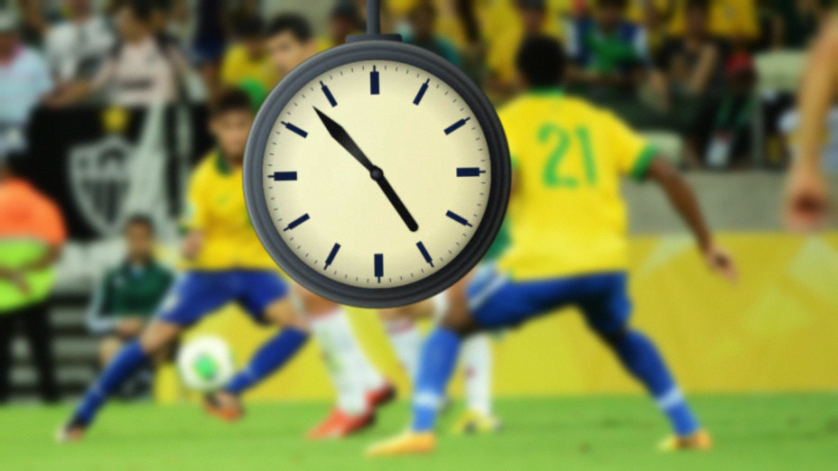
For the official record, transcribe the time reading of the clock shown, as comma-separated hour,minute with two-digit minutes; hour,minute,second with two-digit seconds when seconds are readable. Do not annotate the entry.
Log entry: 4,53
